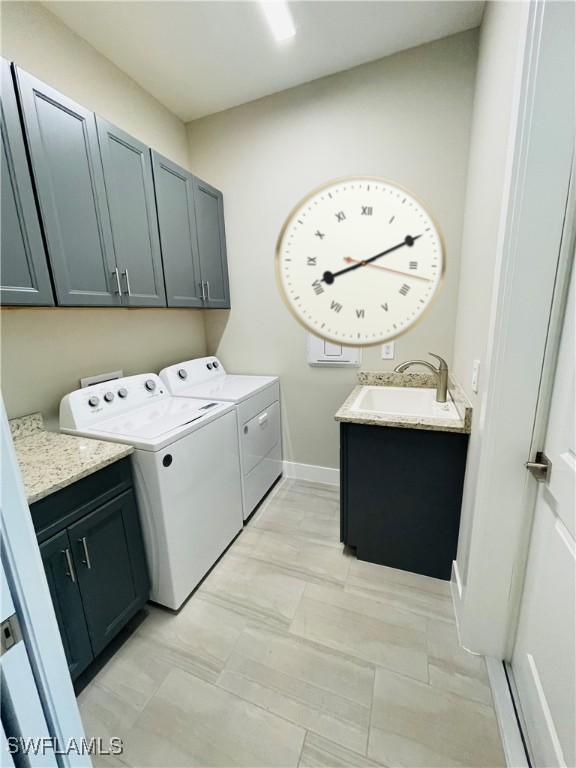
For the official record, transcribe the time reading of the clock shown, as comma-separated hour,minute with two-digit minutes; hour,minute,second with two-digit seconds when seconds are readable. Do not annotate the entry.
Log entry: 8,10,17
